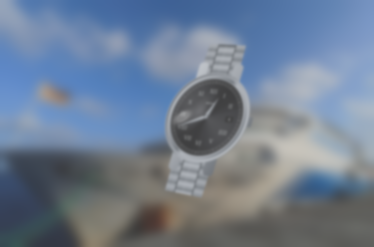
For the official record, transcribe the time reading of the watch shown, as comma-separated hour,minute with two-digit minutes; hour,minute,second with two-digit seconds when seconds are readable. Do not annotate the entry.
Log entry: 12,41
